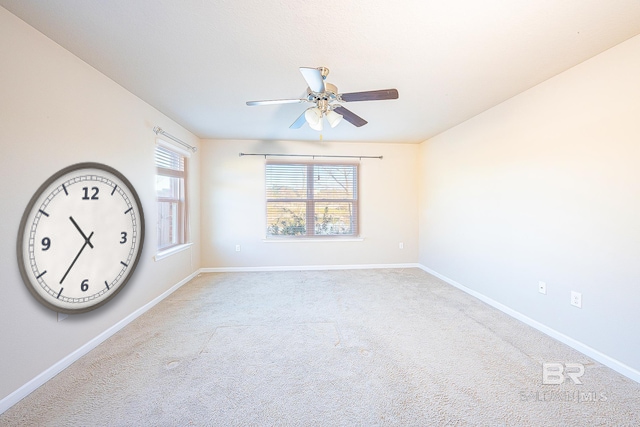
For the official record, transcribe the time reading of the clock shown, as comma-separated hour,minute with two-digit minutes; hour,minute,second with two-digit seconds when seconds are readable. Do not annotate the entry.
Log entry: 10,36
